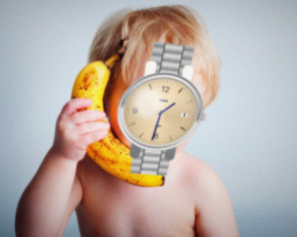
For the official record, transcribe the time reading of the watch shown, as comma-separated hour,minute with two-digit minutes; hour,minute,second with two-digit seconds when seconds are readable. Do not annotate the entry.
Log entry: 1,31
